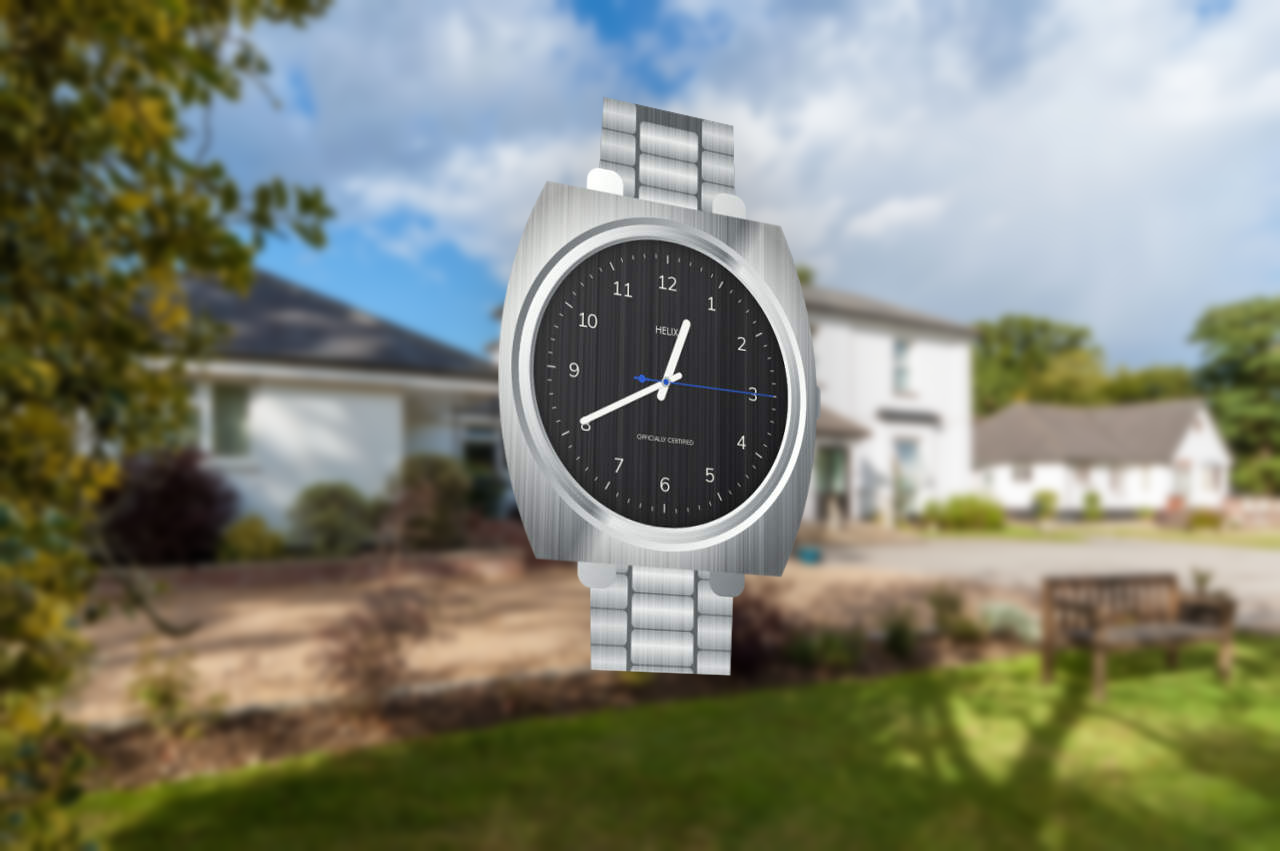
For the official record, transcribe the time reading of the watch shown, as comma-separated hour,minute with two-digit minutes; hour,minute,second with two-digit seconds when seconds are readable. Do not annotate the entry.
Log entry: 12,40,15
